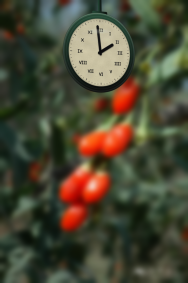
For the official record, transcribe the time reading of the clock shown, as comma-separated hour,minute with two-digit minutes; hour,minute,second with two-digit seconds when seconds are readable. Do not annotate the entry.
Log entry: 1,59
